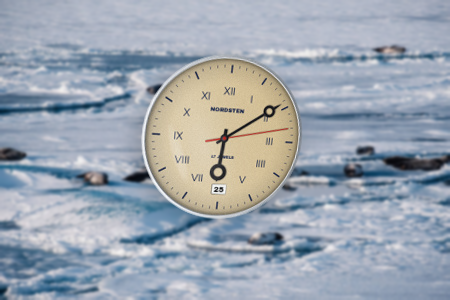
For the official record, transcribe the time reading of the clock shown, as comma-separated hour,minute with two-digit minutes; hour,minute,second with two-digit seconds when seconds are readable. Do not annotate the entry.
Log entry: 6,09,13
